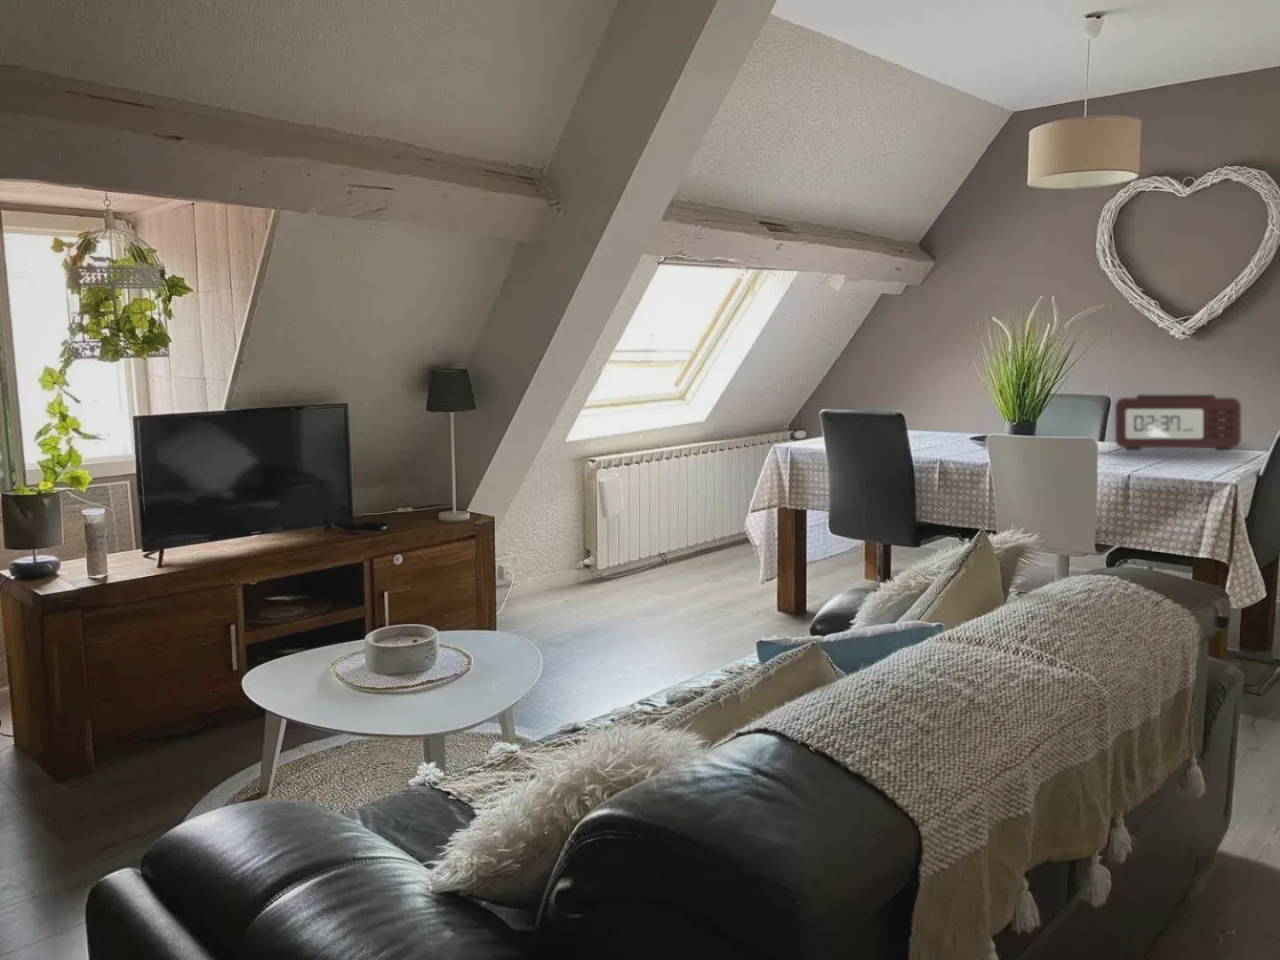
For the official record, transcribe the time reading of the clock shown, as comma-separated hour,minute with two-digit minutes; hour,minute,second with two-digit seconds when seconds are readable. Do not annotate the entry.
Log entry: 2,37
